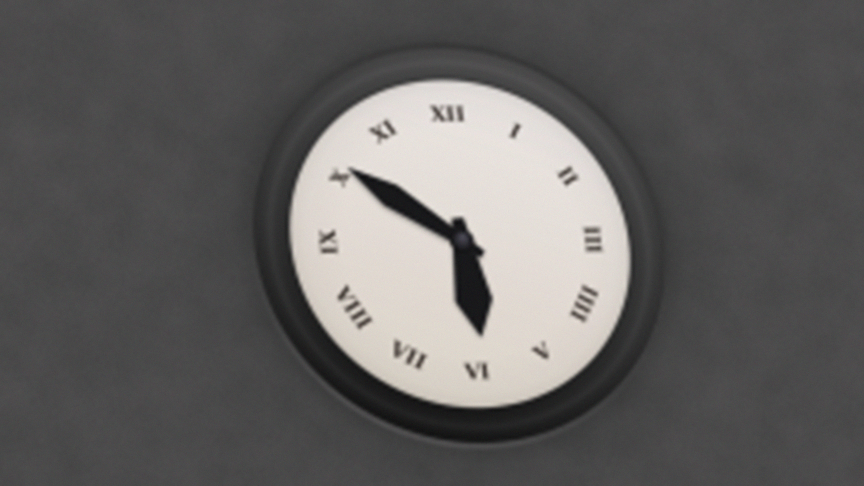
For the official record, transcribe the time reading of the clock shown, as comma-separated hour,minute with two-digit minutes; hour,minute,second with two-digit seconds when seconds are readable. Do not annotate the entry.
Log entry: 5,51
